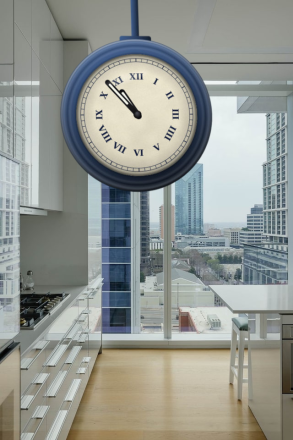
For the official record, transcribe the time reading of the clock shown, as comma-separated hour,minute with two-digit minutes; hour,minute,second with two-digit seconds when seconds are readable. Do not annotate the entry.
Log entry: 10,53
